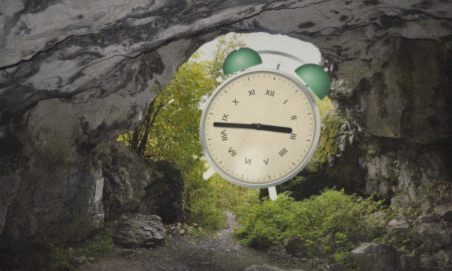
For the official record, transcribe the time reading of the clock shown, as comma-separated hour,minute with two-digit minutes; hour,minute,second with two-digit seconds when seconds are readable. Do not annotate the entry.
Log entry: 2,43
